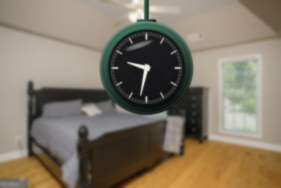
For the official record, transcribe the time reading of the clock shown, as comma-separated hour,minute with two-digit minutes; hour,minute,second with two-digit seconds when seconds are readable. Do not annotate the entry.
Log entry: 9,32
